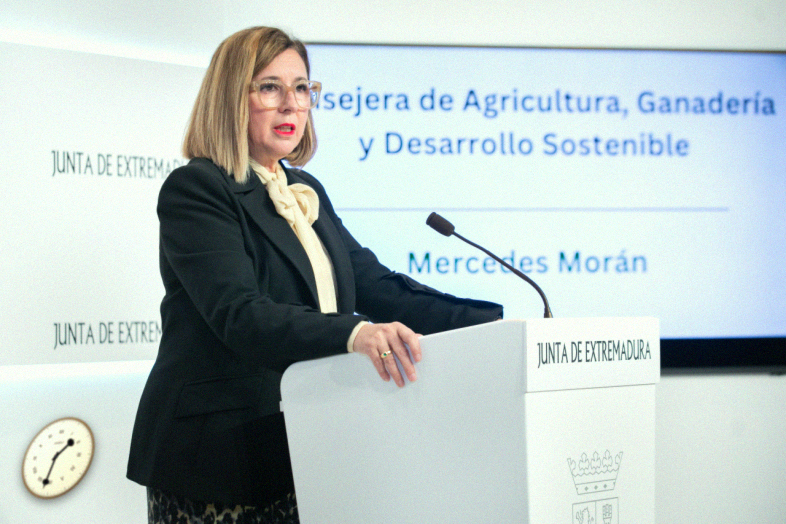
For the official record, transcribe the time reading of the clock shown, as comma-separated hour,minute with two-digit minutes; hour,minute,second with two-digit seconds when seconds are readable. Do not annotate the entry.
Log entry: 1,32
